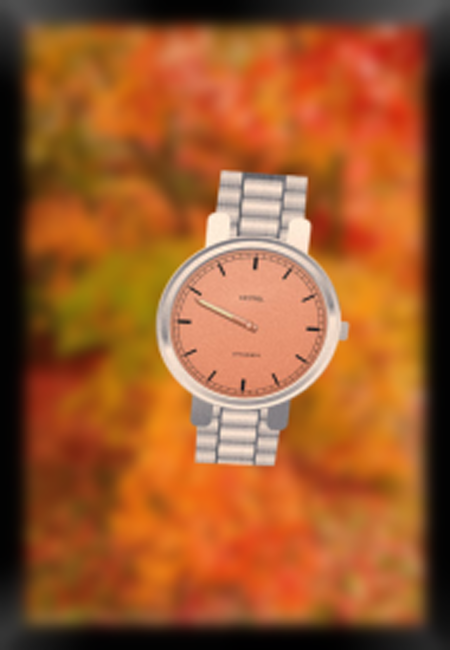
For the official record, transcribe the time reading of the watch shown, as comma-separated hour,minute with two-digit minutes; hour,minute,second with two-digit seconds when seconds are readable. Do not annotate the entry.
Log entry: 9,49
